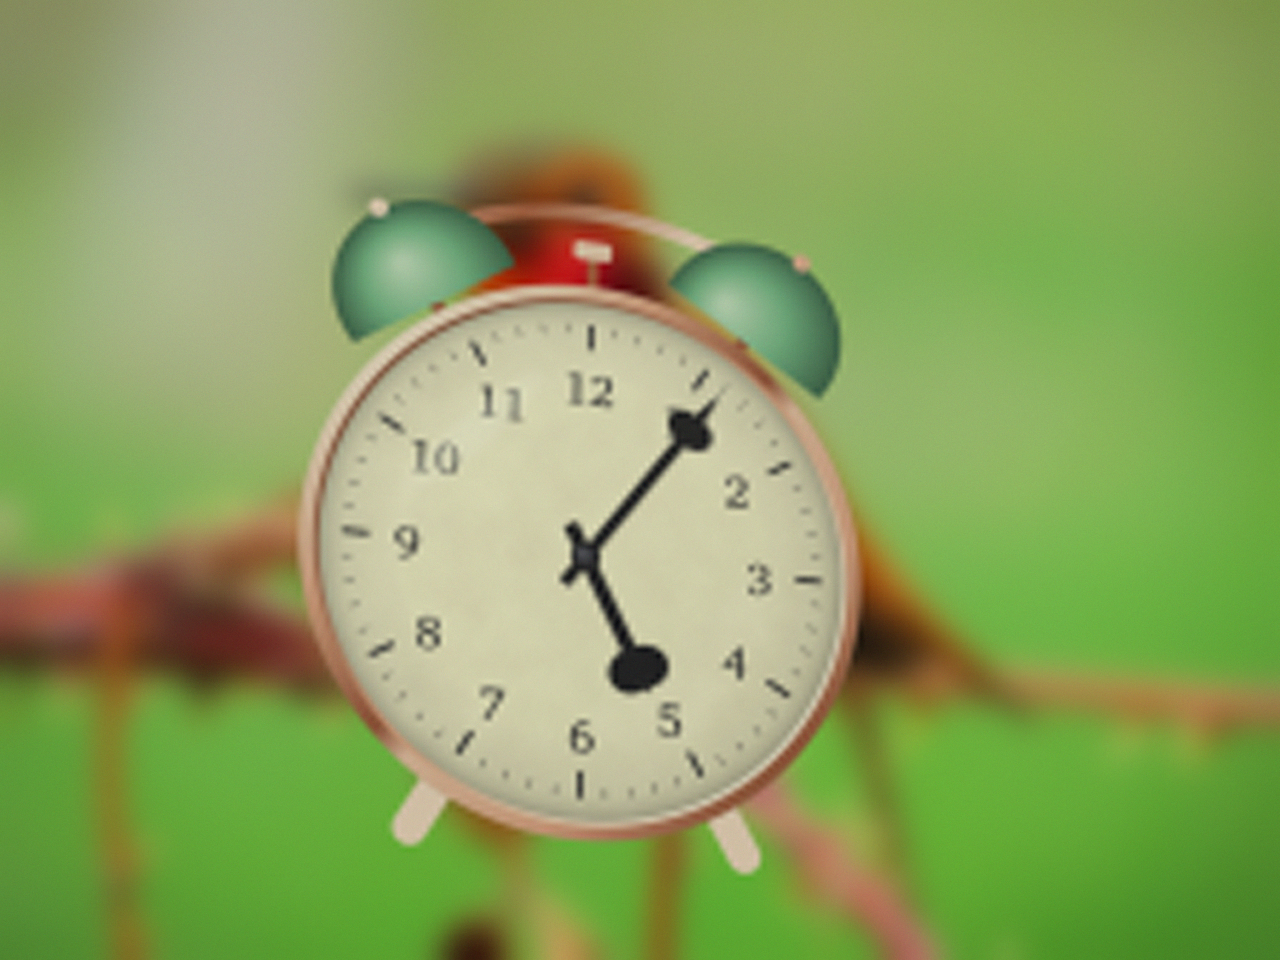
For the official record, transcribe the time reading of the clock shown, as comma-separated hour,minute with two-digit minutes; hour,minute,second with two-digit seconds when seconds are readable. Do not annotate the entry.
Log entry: 5,06
